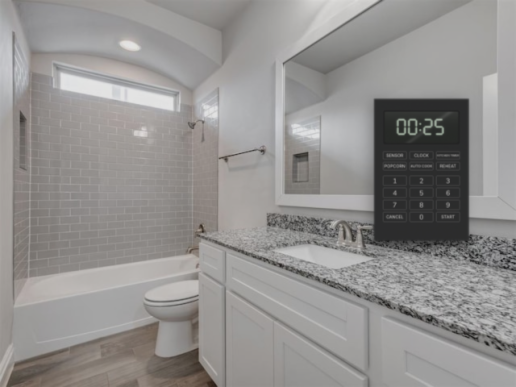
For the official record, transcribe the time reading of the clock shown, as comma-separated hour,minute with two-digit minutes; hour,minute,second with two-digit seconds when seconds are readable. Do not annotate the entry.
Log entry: 0,25
